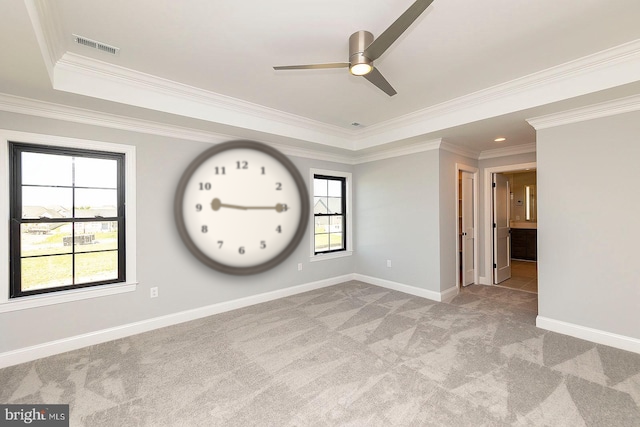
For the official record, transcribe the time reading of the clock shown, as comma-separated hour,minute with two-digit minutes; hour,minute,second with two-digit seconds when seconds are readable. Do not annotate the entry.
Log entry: 9,15
